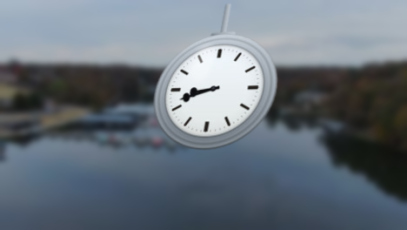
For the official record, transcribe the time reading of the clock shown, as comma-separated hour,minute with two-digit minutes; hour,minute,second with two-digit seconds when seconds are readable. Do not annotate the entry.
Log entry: 8,42
